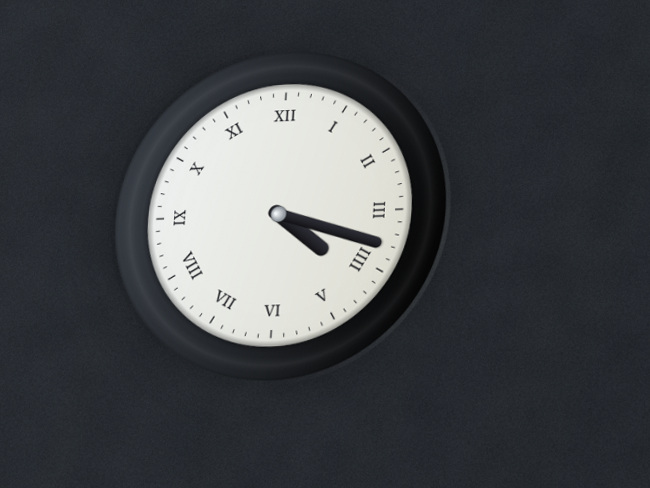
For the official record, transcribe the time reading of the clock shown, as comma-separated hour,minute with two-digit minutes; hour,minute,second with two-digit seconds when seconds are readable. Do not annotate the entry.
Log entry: 4,18
